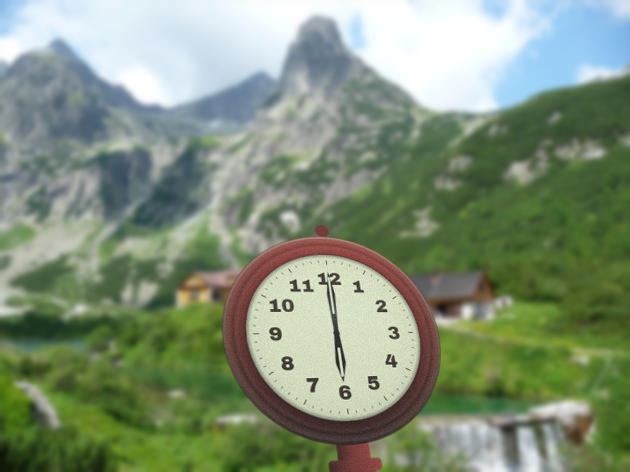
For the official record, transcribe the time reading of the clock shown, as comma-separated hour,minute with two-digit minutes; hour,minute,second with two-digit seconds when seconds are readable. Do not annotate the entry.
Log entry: 6,00
